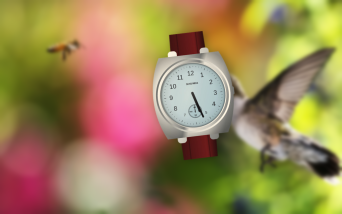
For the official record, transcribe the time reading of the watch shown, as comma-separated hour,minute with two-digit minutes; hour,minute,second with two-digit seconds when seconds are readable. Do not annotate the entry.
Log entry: 5,27
